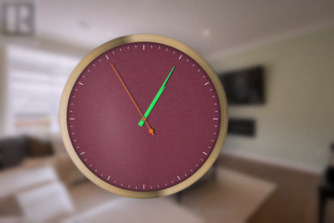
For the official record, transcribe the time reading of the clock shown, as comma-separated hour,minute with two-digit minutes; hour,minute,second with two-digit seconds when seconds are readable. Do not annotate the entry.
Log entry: 1,04,55
